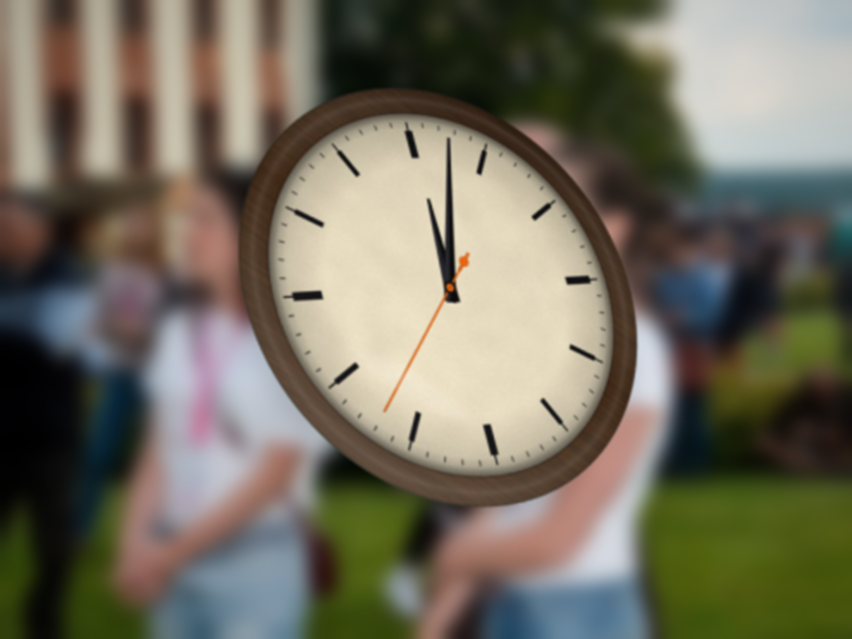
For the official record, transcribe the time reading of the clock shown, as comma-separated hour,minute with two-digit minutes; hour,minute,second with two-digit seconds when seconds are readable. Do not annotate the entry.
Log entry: 12,02,37
